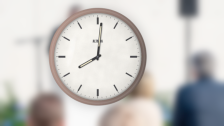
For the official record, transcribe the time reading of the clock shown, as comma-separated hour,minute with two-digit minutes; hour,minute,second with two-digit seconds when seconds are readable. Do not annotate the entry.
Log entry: 8,01
